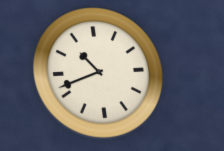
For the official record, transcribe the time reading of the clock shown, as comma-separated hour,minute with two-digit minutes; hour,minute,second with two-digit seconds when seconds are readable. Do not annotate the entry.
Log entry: 10,42
